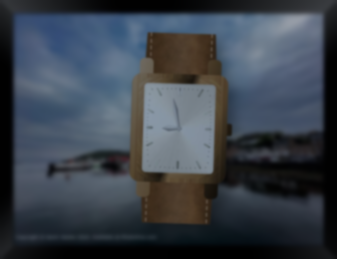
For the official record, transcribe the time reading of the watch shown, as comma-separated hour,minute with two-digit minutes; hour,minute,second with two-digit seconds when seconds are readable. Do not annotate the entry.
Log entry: 8,58
